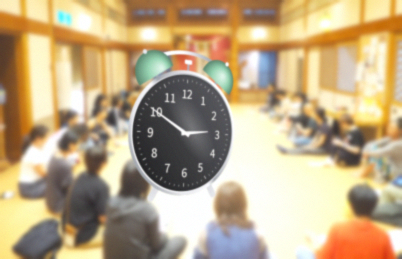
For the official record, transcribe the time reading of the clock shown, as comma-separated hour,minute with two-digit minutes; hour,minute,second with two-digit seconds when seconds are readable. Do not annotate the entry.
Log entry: 2,50
